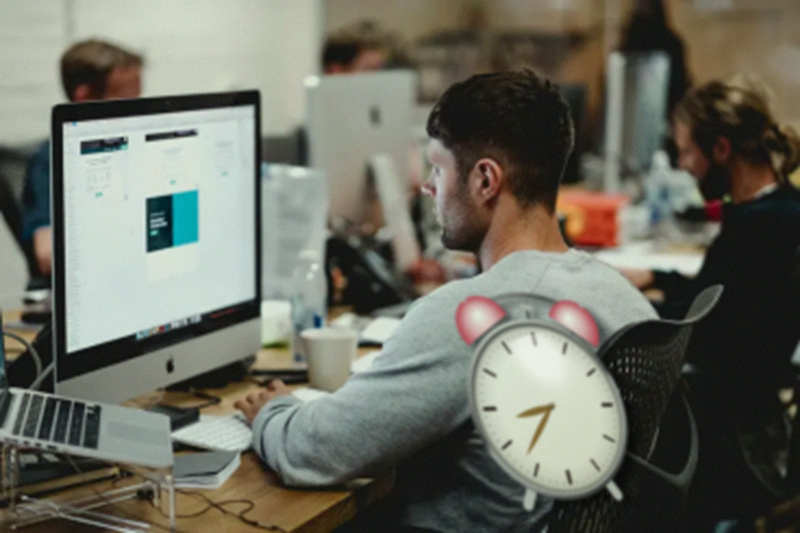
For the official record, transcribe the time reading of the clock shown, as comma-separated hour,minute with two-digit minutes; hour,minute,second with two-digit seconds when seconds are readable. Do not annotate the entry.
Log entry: 8,37
